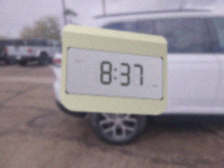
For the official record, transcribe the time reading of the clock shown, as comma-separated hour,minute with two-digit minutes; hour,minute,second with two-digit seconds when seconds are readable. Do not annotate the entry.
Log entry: 8,37
